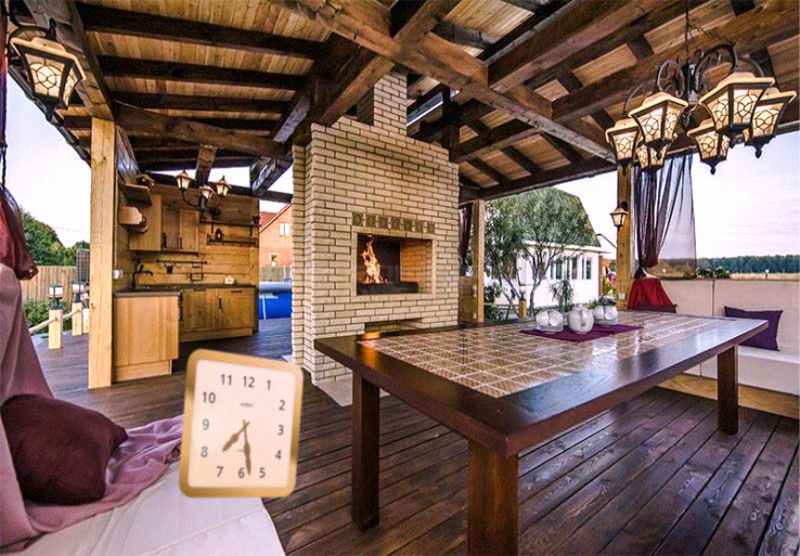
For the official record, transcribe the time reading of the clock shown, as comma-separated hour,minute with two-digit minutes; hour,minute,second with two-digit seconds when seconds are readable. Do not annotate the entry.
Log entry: 7,28
